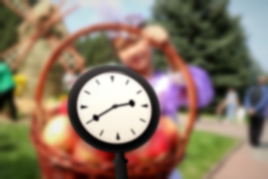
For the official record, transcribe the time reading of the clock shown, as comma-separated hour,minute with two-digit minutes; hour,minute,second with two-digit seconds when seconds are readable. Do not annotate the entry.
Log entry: 2,40
